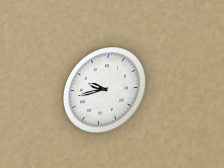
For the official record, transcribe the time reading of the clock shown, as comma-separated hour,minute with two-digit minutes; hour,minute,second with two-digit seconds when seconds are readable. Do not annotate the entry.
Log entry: 9,43
